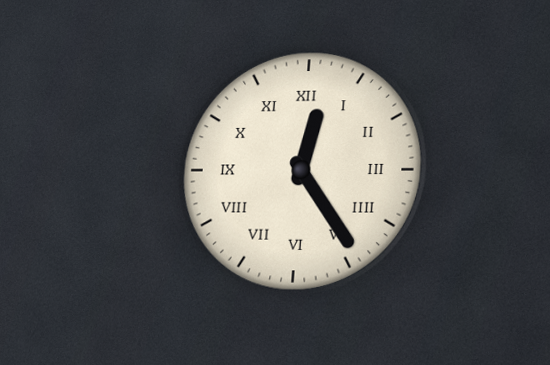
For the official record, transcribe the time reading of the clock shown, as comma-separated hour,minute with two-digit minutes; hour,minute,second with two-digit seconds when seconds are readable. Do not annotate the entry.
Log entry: 12,24
